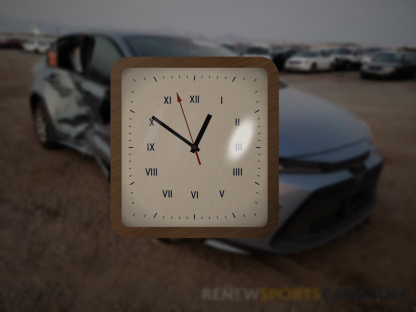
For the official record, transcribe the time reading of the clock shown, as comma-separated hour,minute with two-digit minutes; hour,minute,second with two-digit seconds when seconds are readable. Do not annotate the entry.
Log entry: 12,50,57
